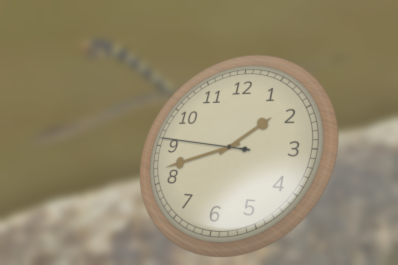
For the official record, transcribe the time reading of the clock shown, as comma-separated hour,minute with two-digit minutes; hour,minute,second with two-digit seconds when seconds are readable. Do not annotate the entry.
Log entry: 1,41,46
